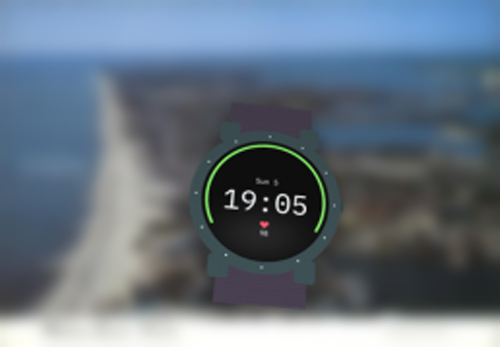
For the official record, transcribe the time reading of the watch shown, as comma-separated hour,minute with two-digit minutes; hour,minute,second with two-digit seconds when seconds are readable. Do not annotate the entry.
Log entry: 19,05
